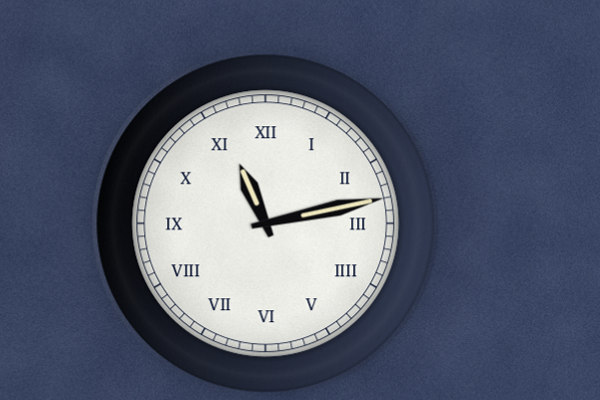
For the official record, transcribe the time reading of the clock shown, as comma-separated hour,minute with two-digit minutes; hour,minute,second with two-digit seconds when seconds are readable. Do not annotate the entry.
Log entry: 11,13
